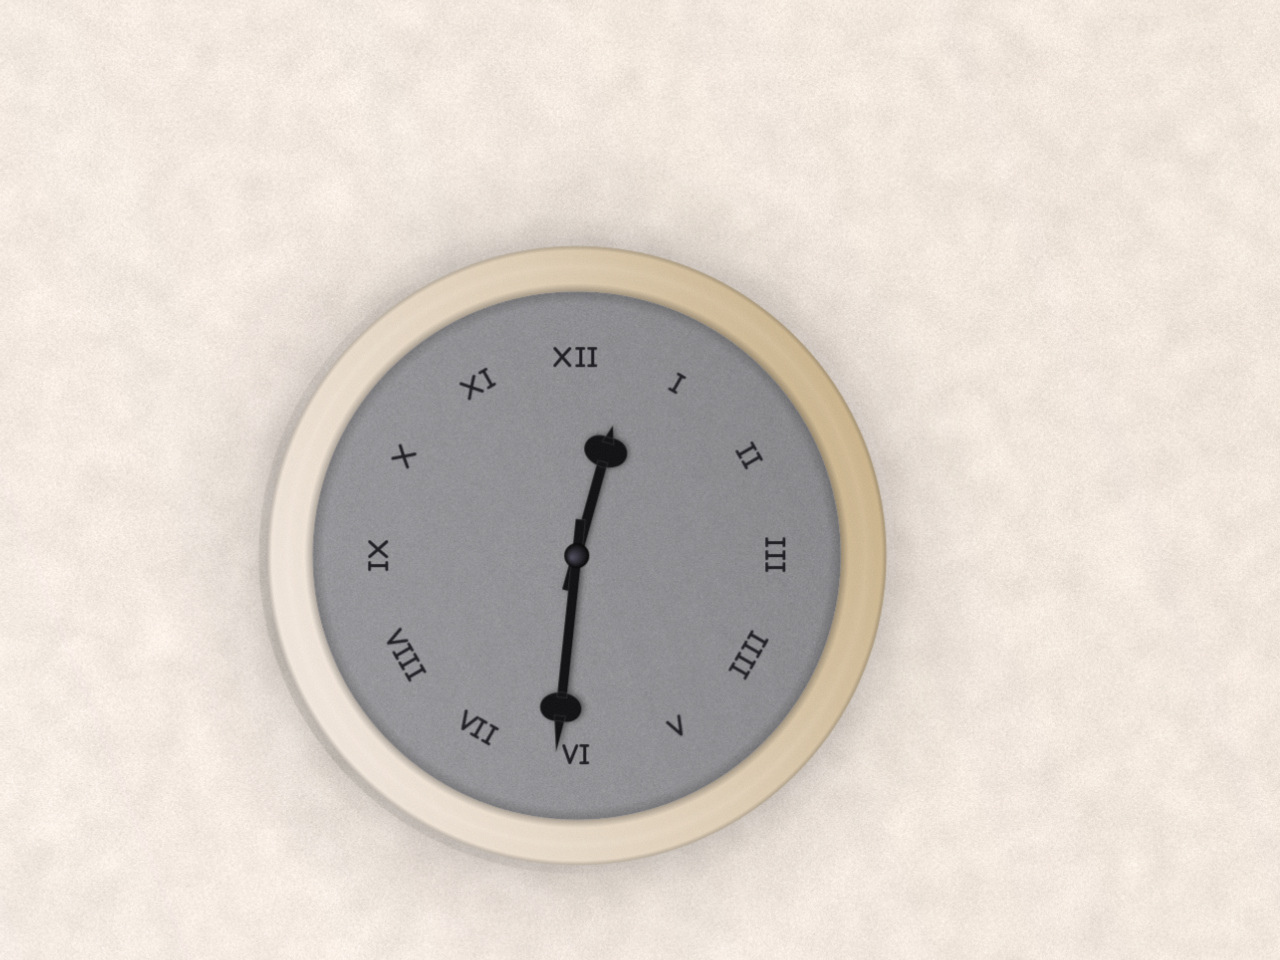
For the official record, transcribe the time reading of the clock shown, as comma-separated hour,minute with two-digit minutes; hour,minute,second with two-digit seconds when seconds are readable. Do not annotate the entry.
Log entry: 12,31
